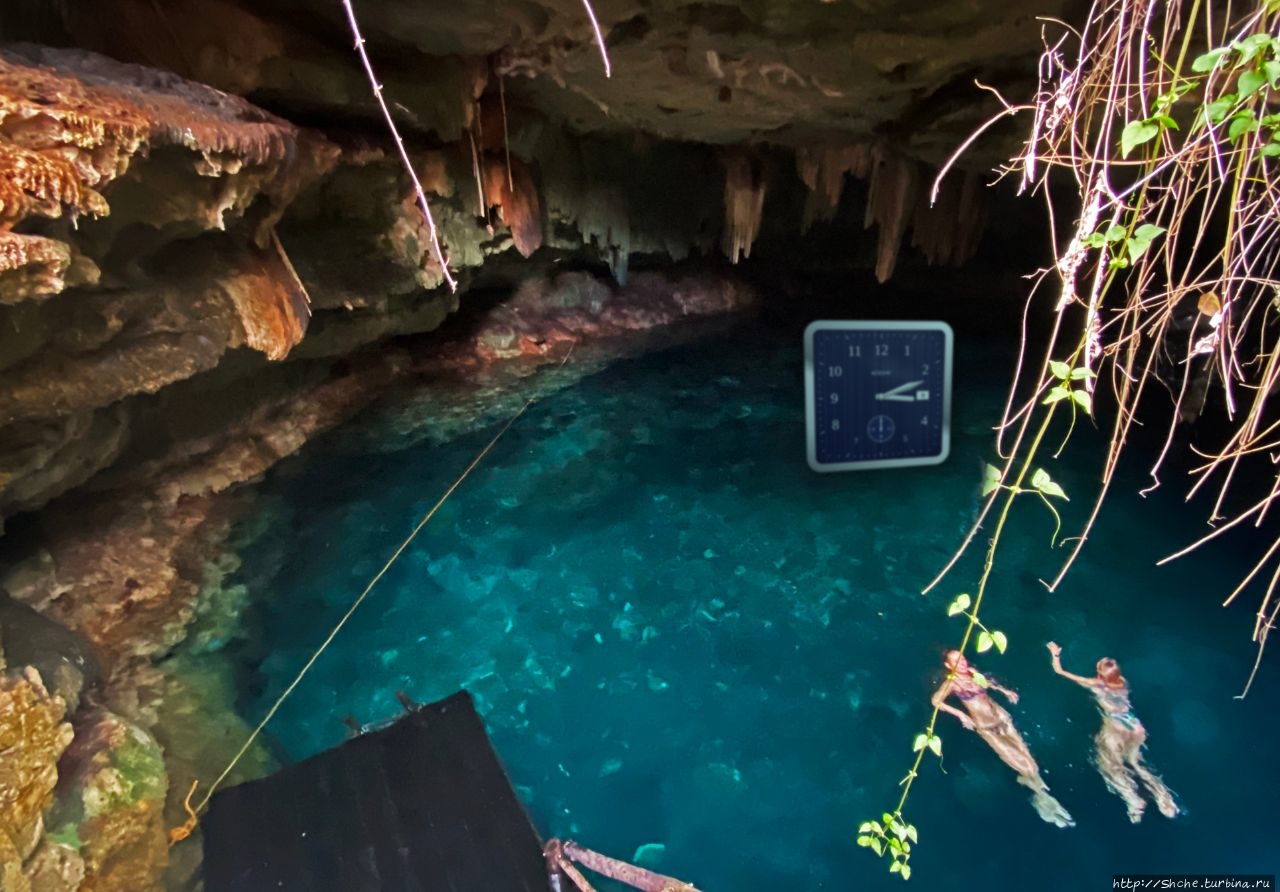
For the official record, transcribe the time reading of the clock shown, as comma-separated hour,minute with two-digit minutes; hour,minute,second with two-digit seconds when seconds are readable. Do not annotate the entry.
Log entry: 3,12
